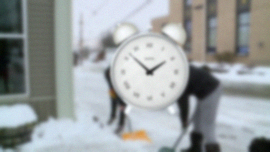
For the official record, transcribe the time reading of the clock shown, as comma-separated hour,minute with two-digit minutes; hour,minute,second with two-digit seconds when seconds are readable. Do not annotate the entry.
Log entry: 1,52
